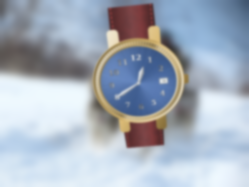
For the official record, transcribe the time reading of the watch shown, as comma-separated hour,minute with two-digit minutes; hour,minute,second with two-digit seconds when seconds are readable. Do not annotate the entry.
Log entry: 12,40
